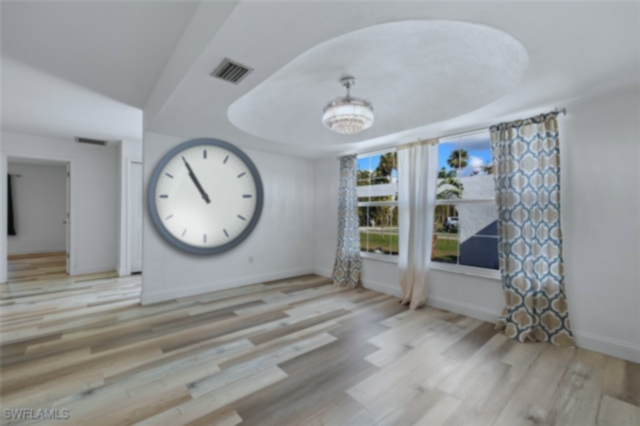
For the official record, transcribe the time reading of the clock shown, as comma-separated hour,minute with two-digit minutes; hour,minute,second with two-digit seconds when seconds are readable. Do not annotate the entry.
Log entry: 10,55
